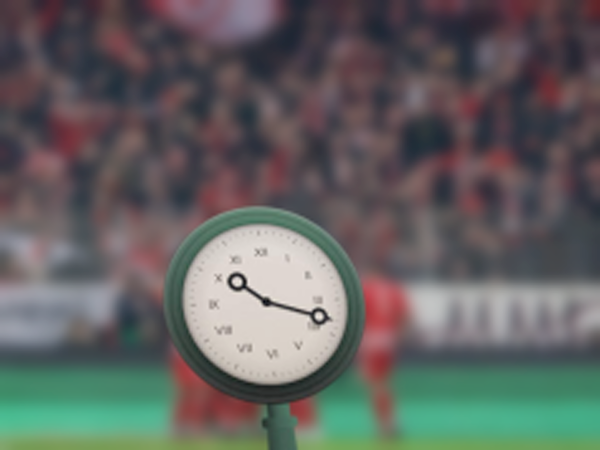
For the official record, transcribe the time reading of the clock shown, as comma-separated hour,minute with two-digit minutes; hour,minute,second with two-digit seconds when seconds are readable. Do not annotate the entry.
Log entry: 10,18
